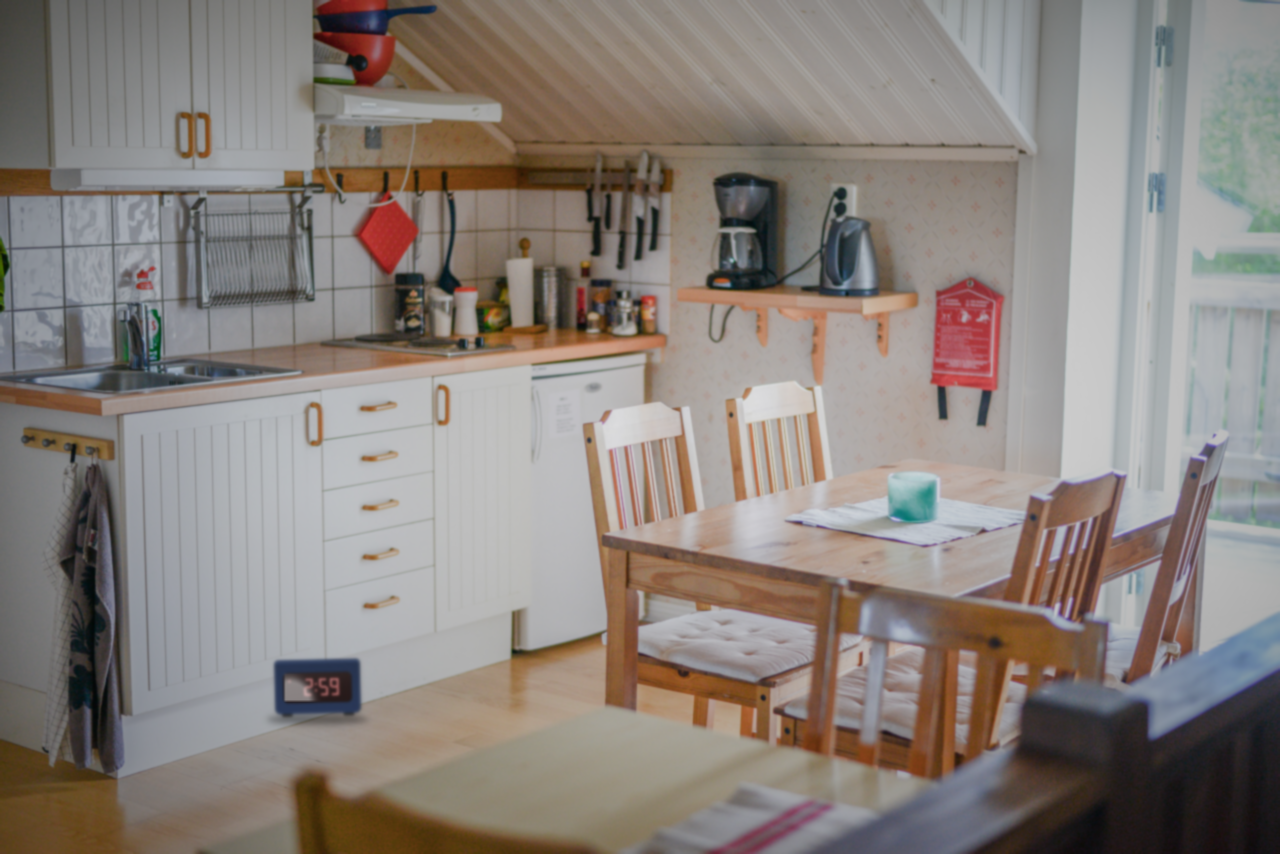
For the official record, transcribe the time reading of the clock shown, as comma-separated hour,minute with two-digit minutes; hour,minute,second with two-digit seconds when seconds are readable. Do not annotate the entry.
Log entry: 2,59
